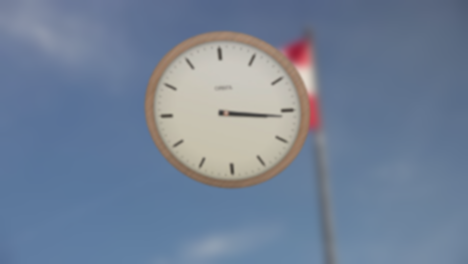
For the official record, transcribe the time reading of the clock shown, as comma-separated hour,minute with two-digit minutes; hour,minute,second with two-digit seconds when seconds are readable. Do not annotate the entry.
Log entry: 3,16
